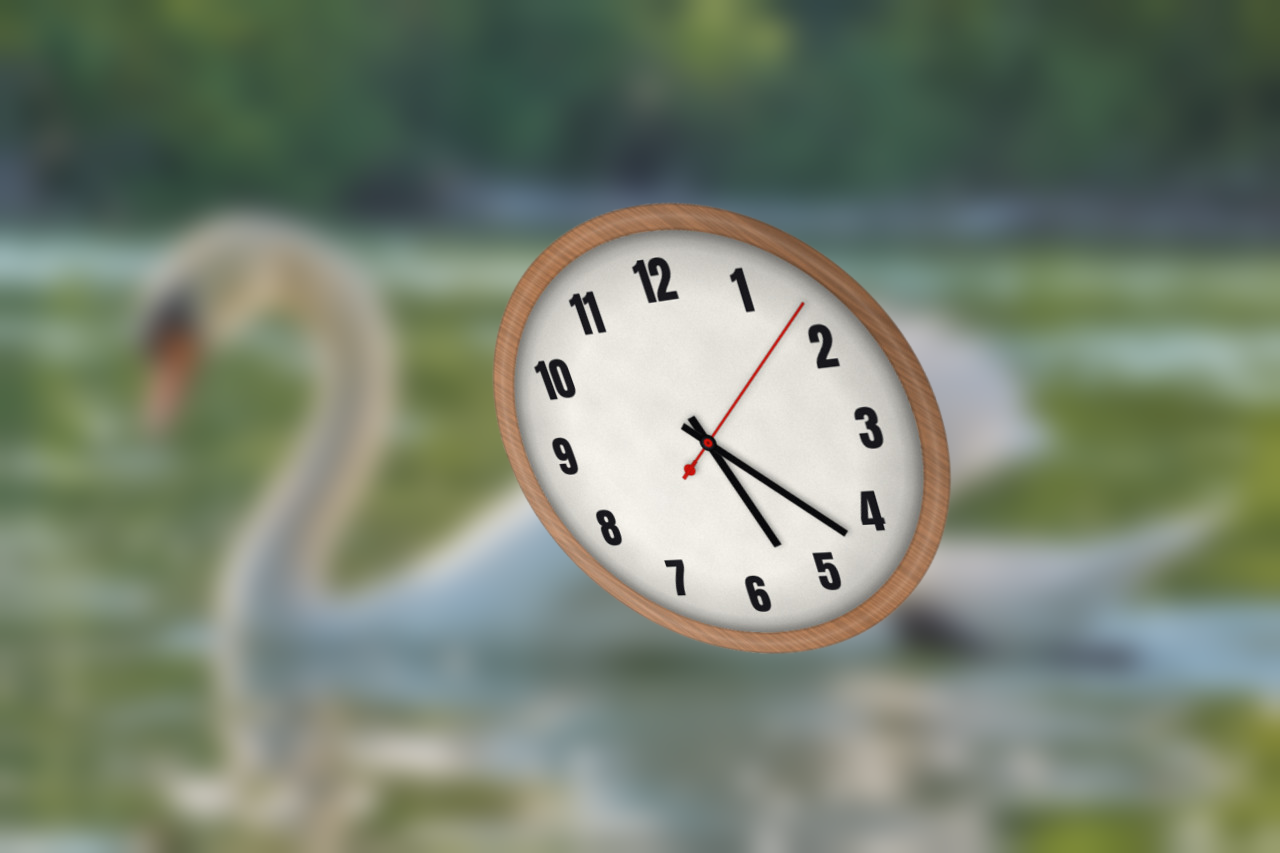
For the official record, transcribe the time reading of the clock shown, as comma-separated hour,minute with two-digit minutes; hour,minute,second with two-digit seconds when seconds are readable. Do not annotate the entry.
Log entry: 5,22,08
